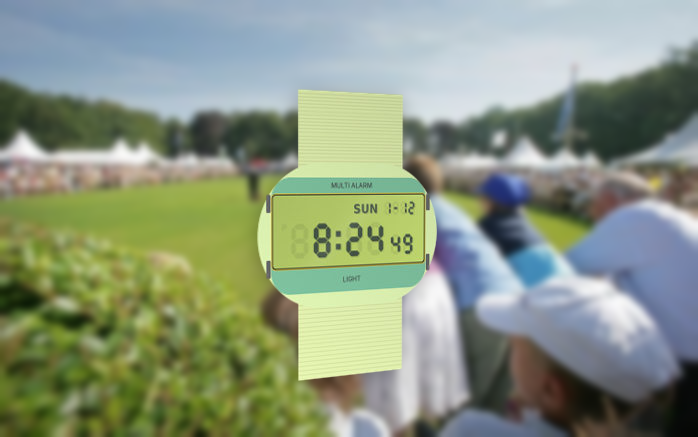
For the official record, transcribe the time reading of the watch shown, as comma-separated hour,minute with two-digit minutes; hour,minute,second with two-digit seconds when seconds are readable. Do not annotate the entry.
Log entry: 8,24,49
